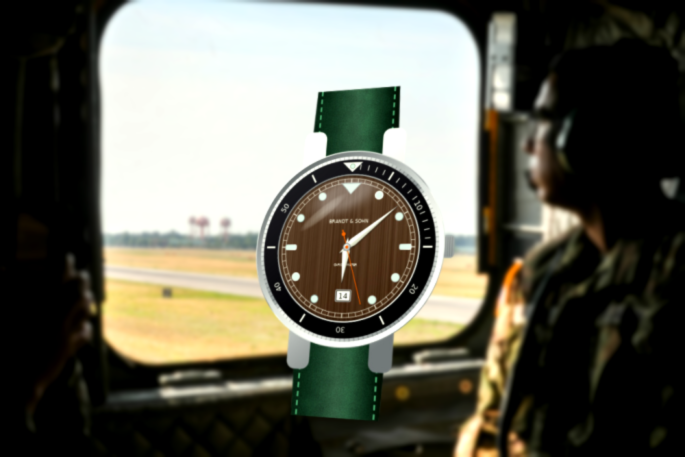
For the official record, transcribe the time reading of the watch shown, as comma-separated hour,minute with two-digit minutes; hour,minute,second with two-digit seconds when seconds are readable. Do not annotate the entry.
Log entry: 6,08,27
